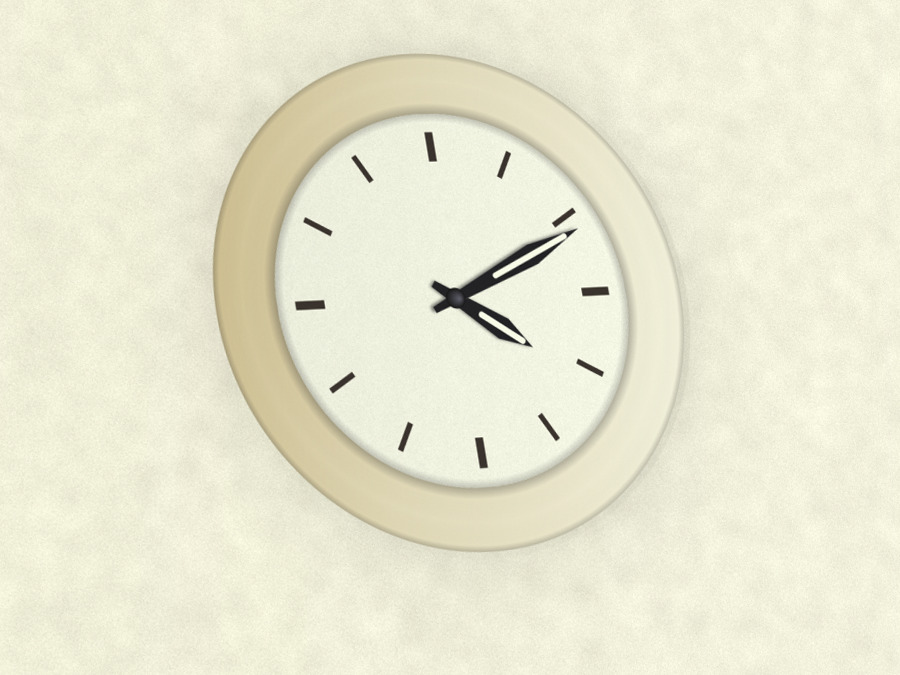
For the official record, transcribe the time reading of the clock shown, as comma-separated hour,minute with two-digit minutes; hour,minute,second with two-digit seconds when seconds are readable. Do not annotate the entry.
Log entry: 4,11
